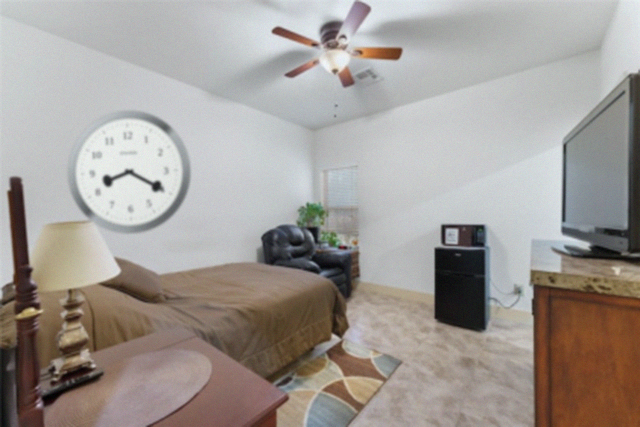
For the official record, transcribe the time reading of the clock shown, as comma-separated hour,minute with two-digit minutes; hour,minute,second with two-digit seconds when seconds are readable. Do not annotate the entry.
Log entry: 8,20
